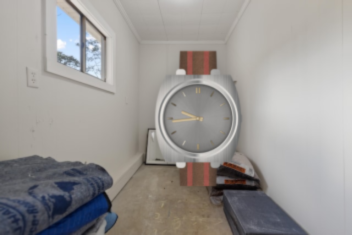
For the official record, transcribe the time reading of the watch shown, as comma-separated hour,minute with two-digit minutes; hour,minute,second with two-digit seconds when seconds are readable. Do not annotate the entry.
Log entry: 9,44
